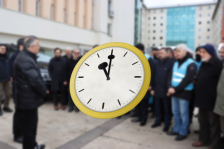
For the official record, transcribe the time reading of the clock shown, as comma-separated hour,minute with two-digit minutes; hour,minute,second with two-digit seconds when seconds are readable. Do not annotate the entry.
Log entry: 11,00
